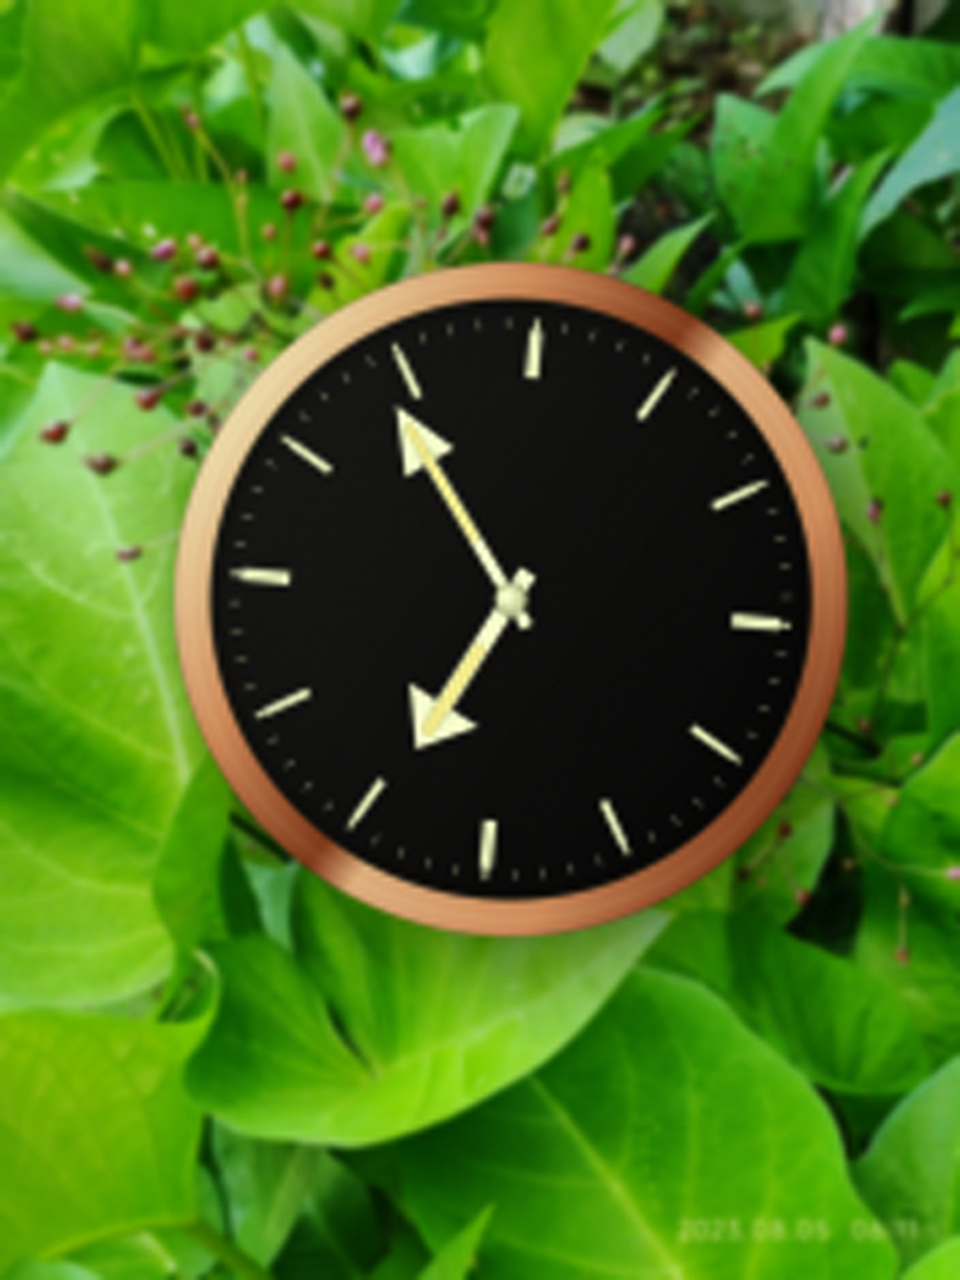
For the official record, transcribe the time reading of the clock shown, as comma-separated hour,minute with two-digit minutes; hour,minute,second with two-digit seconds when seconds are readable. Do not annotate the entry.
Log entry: 6,54
